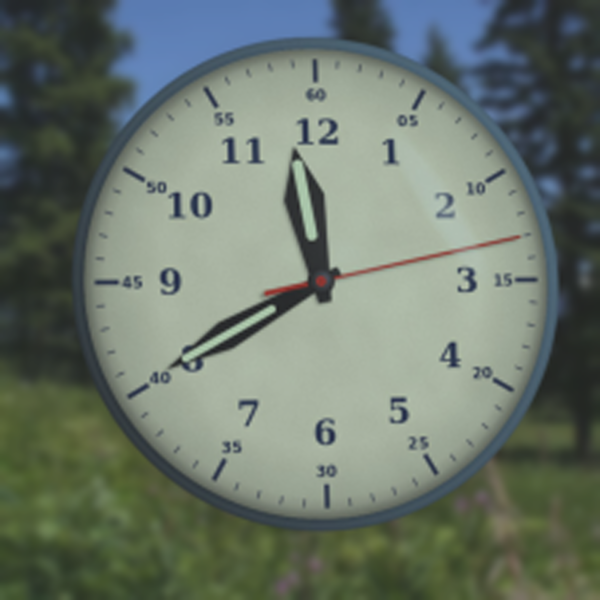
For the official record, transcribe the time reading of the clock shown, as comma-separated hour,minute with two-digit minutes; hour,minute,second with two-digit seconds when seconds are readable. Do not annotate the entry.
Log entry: 11,40,13
